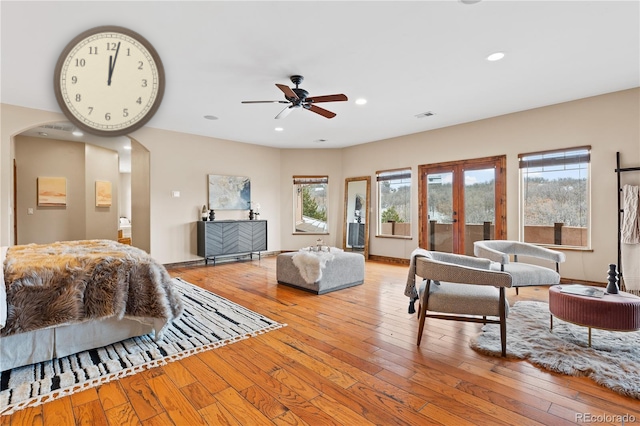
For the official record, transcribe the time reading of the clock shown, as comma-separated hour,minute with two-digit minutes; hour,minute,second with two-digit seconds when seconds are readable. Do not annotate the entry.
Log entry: 12,02
